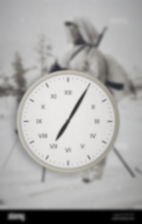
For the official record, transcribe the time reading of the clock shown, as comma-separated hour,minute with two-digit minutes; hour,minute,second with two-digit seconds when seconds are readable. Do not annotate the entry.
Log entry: 7,05
